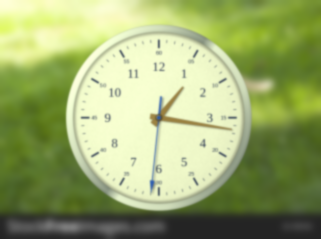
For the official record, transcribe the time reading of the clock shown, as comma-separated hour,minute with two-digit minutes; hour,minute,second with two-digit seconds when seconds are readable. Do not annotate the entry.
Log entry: 1,16,31
